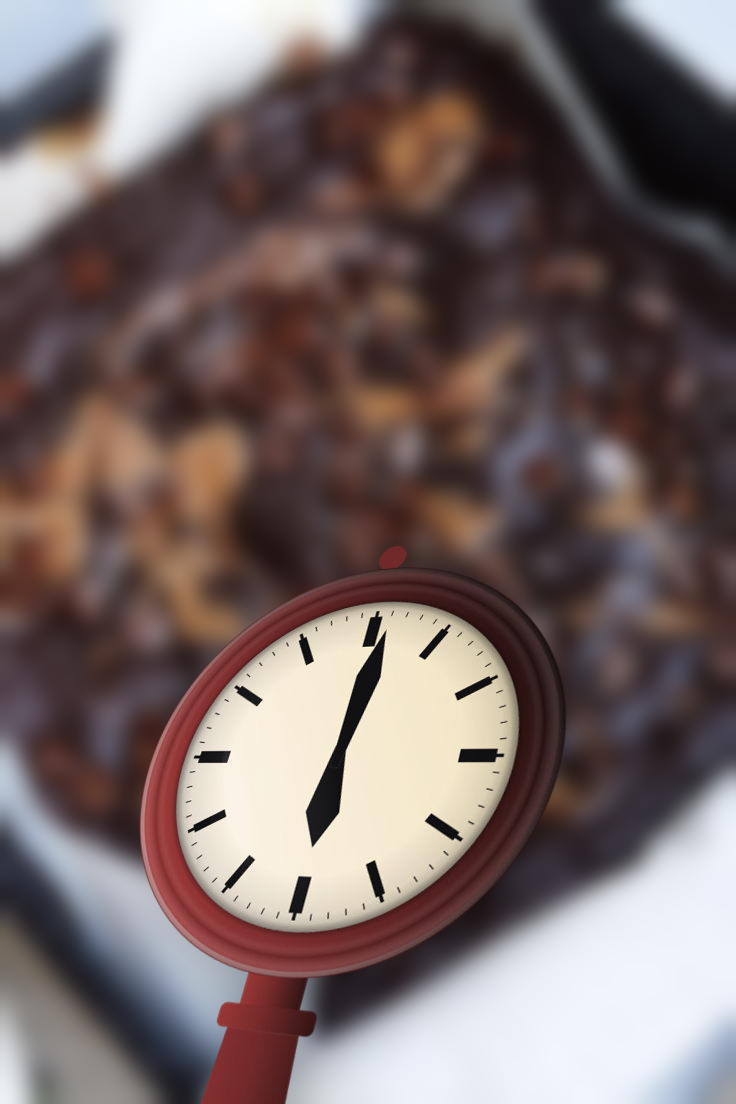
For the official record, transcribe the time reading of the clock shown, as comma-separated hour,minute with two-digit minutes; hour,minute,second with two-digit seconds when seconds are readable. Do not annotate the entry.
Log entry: 6,01
